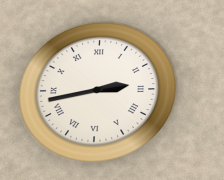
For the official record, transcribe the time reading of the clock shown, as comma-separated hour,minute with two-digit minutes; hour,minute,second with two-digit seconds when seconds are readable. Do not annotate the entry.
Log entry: 2,43
